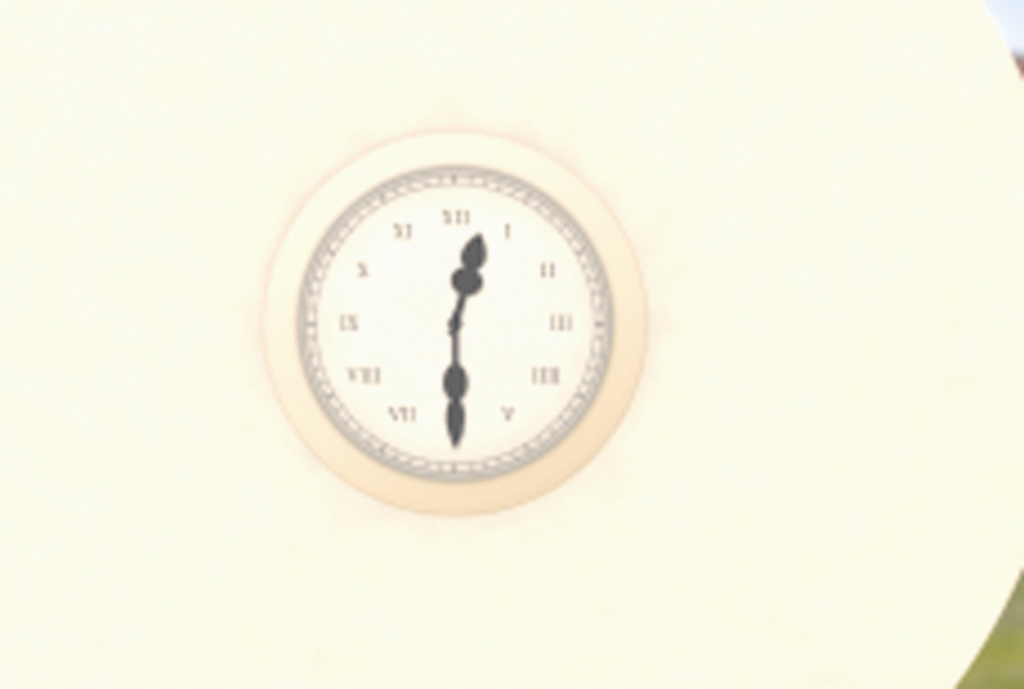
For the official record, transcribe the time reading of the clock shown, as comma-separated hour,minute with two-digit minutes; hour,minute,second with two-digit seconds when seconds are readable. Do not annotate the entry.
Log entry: 12,30
